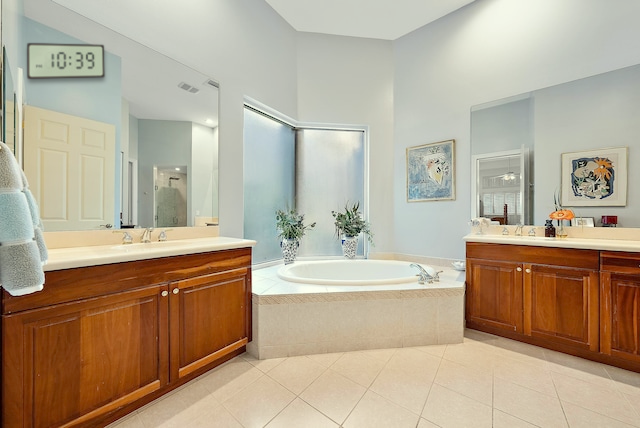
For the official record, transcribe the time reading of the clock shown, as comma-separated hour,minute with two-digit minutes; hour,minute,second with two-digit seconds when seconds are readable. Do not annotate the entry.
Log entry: 10,39
